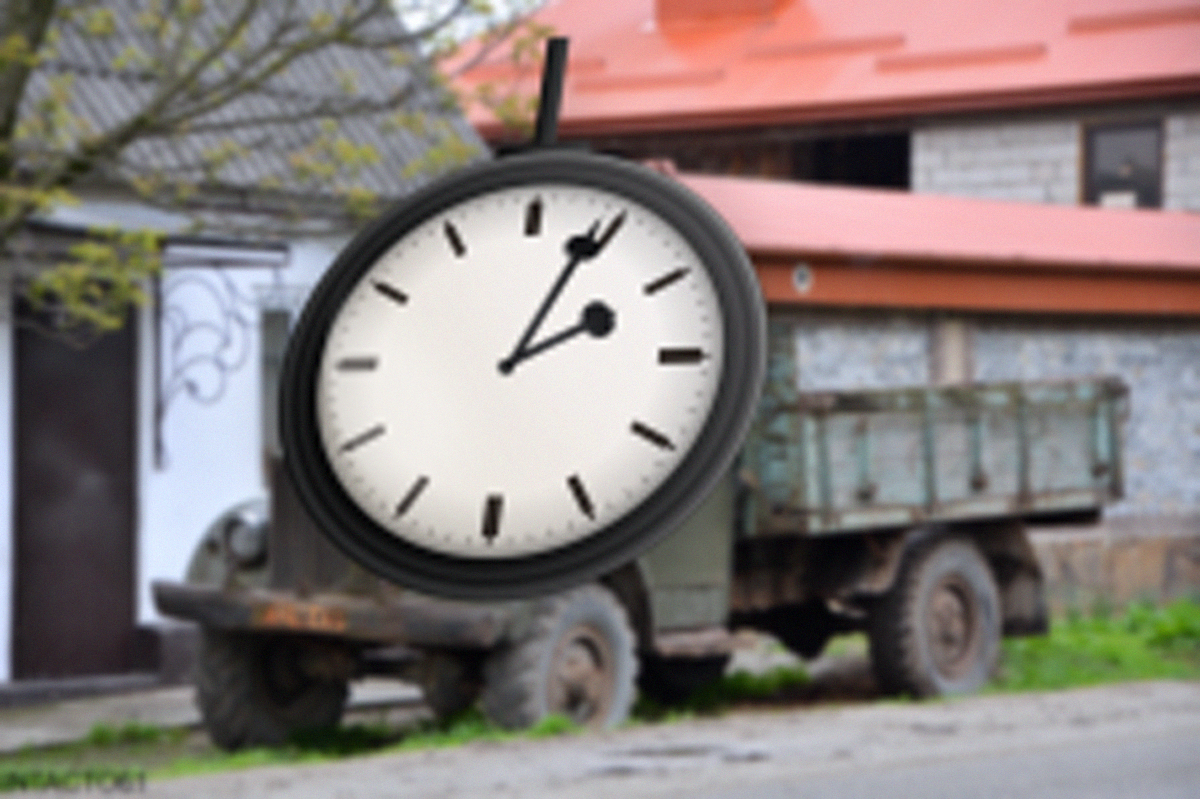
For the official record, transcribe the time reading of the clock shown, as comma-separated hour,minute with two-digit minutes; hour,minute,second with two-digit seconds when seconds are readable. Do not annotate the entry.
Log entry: 2,04
